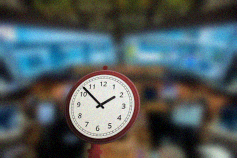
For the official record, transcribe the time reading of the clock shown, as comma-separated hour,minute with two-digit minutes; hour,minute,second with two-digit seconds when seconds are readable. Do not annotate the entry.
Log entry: 1,52
